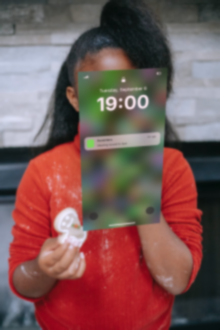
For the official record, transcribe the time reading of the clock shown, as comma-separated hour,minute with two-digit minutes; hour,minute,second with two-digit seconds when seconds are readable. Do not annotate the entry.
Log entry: 19,00
